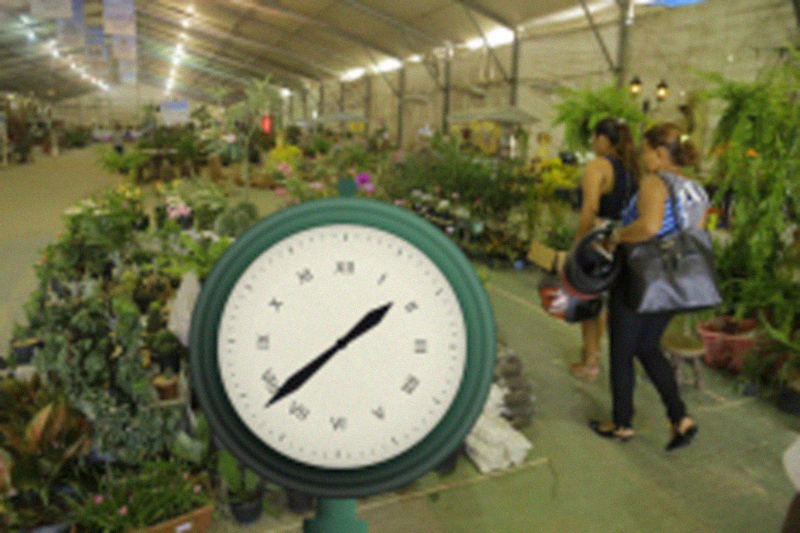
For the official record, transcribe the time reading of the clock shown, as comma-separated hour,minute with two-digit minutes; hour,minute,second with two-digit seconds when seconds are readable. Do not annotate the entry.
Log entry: 1,38
